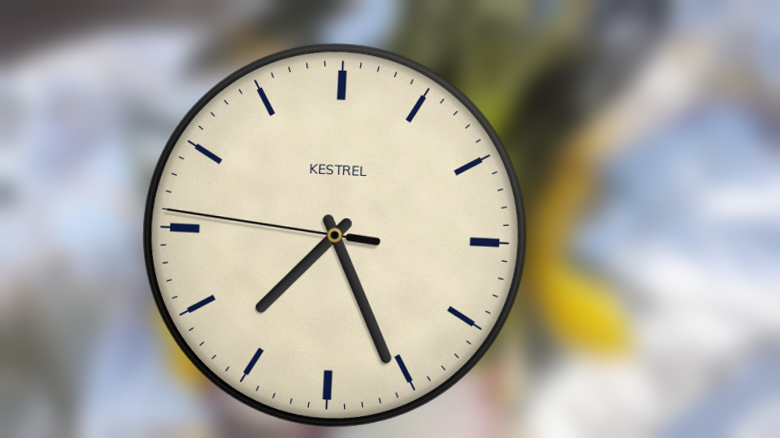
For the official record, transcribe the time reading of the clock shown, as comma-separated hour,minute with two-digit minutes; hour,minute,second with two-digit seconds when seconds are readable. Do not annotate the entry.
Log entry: 7,25,46
